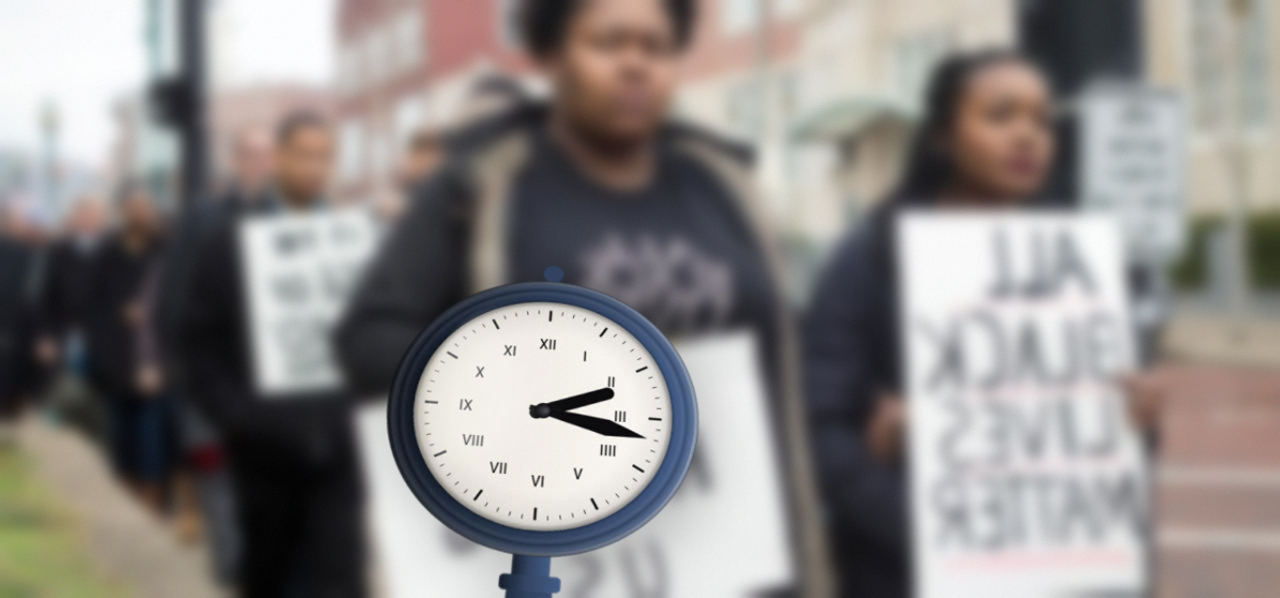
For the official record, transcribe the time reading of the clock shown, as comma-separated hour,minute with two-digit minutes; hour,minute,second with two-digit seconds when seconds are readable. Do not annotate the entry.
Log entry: 2,17
